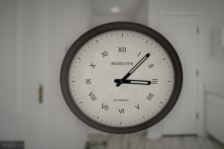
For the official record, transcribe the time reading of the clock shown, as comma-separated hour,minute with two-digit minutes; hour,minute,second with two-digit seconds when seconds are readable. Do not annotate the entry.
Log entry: 3,07
